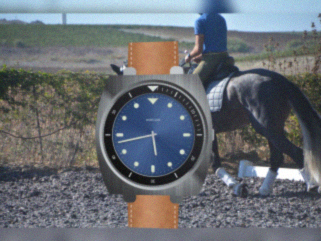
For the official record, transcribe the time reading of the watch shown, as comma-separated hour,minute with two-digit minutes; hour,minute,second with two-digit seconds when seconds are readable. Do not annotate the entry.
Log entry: 5,43
